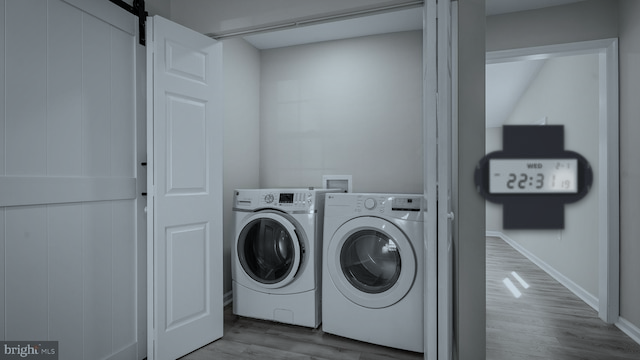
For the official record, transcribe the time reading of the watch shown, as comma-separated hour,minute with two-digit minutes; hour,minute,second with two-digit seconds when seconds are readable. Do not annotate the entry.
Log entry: 22,31
